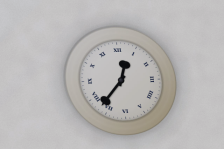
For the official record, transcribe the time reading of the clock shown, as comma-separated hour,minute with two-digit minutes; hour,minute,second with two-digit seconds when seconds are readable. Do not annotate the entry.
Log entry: 12,37
